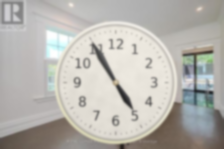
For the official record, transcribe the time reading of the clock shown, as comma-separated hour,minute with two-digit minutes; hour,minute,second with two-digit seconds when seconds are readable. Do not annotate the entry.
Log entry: 4,55
